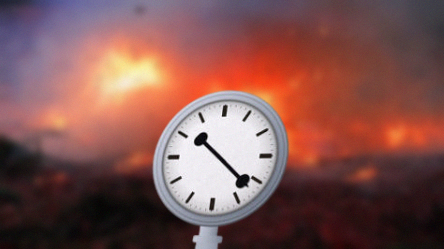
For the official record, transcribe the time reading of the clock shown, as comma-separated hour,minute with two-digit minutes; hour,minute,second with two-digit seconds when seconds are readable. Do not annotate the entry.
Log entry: 10,22
